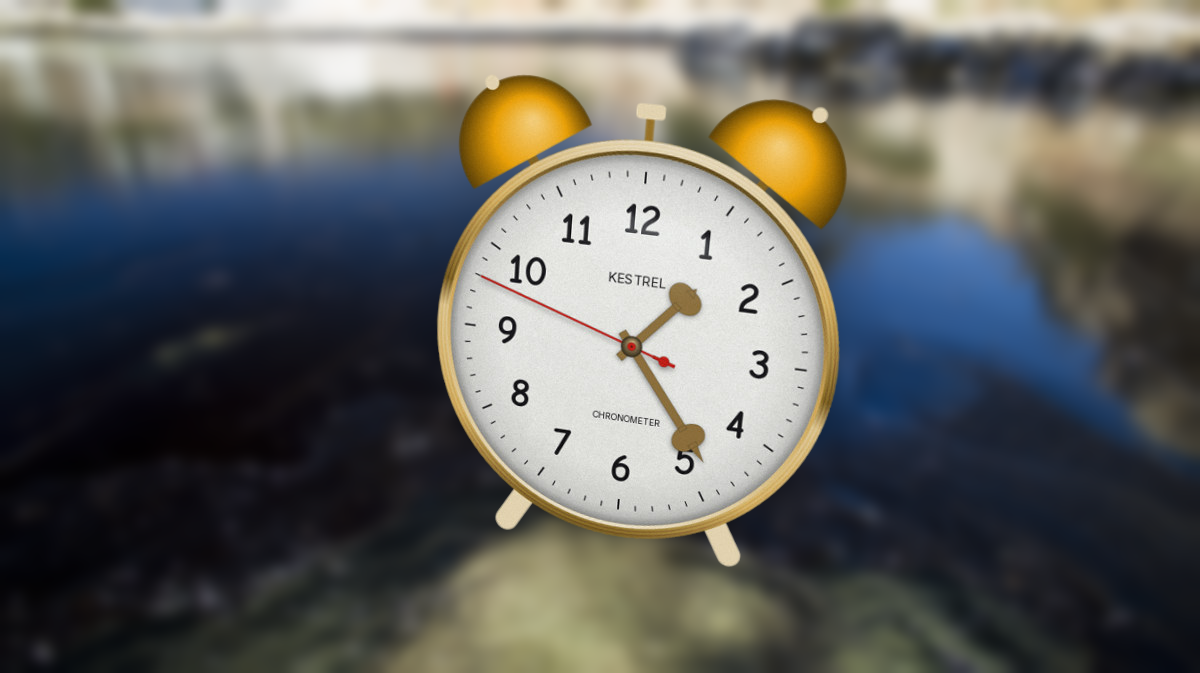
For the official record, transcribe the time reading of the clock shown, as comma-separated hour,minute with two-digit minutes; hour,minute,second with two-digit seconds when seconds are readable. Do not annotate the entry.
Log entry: 1,23,48
